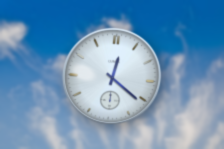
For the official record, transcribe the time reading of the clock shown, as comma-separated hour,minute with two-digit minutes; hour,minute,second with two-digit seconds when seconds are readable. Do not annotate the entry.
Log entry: 12,21
